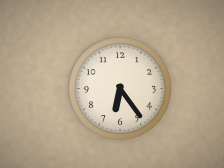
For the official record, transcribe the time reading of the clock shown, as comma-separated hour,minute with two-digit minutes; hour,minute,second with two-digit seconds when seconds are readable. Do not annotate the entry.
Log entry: 6,24
